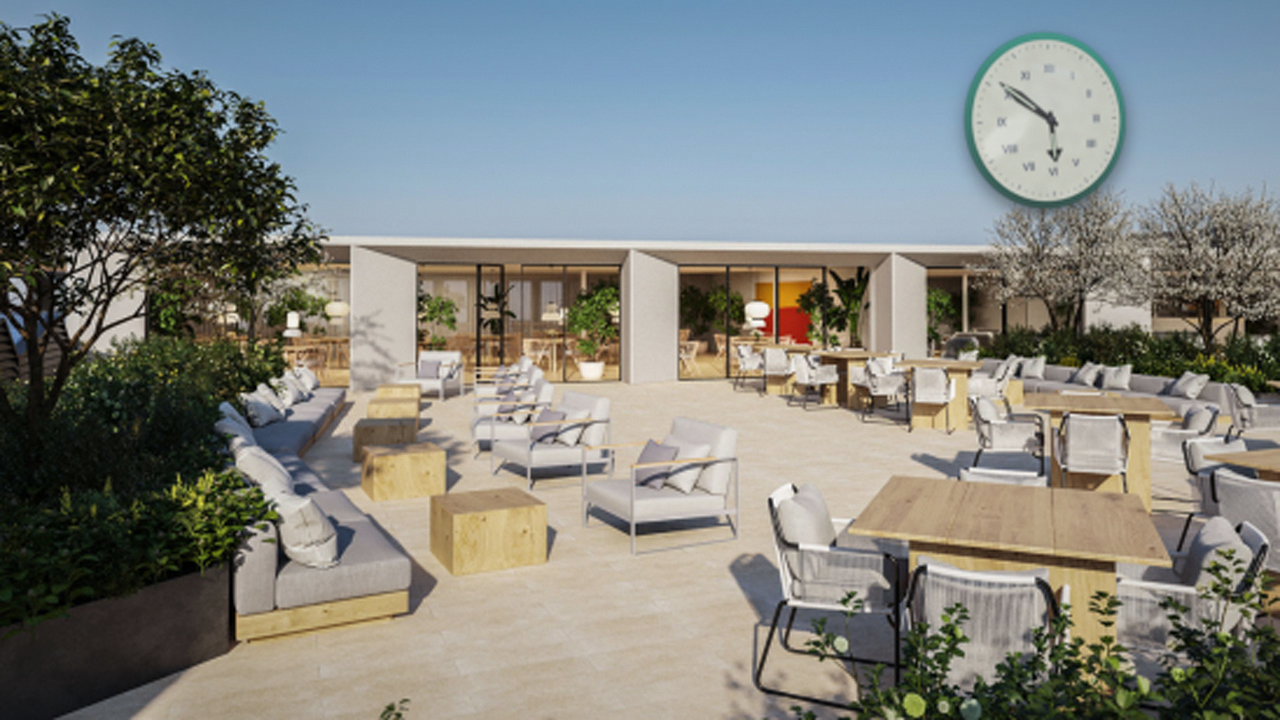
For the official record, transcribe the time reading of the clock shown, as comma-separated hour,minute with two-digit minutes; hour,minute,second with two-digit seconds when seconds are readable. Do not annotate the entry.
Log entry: 5,51
